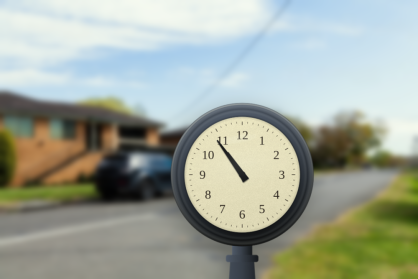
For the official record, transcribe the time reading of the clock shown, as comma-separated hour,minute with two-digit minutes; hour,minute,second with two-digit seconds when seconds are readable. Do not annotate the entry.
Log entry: 10,54
